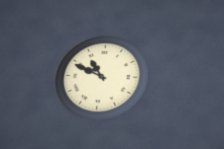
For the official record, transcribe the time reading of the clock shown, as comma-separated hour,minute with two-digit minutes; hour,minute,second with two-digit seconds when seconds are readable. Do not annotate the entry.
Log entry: 10,49
